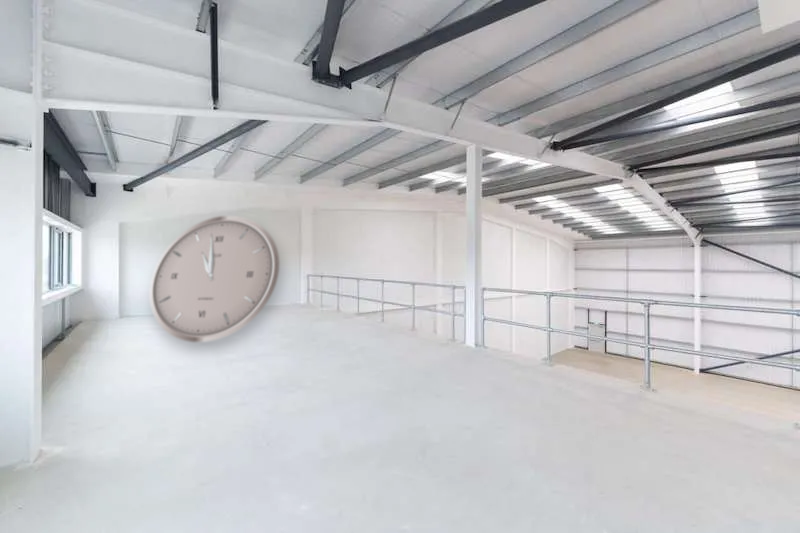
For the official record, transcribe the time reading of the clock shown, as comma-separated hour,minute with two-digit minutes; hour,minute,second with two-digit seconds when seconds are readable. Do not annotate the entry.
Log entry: 10,58
